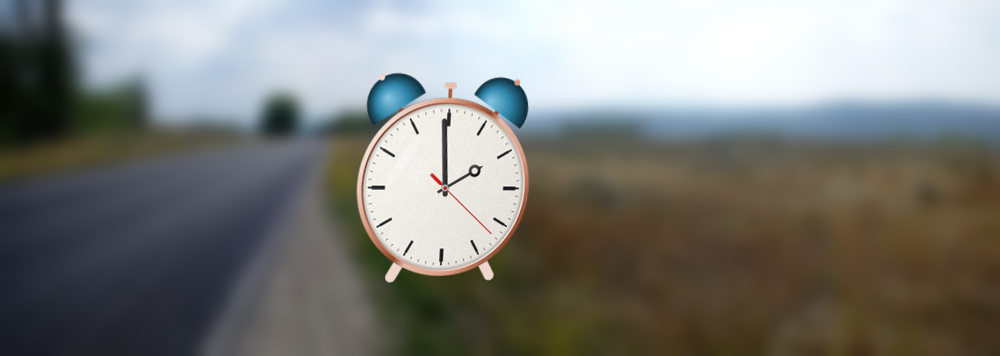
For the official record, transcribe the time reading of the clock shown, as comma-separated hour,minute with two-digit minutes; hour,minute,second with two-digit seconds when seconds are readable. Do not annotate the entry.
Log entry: 1,59,22
